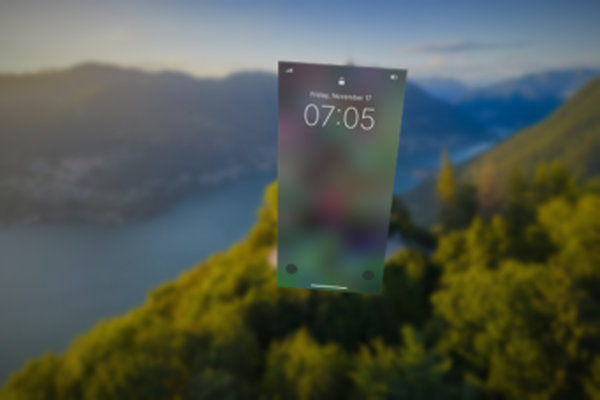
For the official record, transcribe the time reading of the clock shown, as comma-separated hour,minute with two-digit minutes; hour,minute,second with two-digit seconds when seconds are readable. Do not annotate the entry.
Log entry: 7,05
